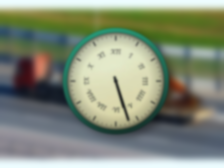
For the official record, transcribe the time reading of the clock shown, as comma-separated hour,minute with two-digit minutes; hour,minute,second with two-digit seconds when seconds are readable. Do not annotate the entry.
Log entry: 5,27
